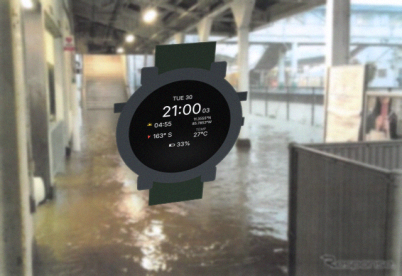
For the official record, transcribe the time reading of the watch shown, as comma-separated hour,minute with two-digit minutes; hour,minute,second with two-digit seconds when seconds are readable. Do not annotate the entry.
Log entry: 21,00
